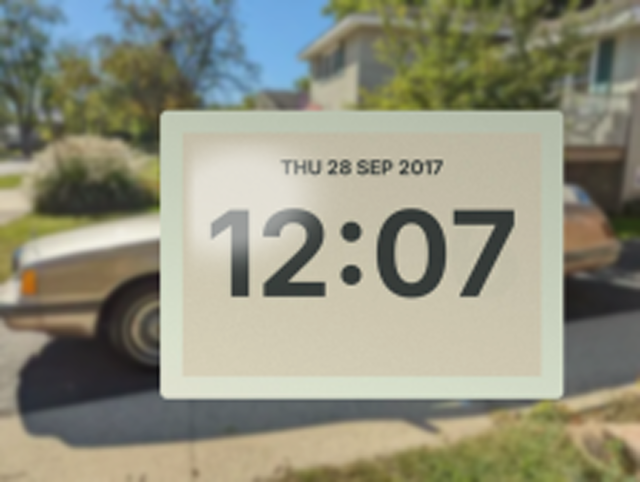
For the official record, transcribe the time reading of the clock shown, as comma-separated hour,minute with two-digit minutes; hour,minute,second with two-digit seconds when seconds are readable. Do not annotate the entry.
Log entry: 12,07
